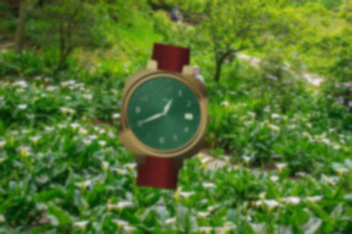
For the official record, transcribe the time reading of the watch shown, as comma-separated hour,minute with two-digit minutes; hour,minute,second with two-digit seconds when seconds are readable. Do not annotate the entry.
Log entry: 12,40
